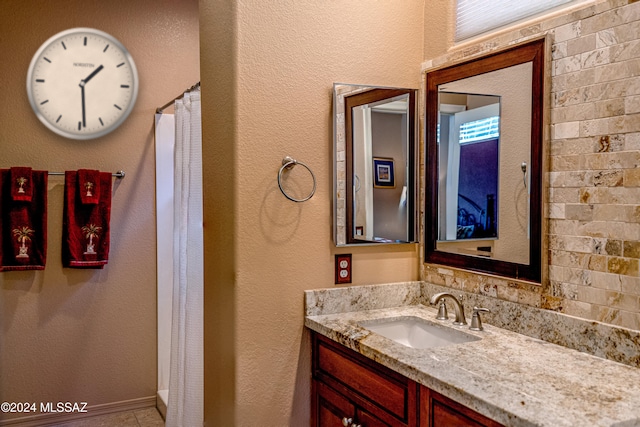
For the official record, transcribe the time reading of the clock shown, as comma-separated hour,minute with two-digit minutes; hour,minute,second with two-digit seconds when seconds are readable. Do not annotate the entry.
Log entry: 1,29
